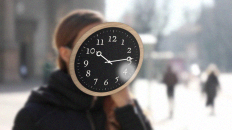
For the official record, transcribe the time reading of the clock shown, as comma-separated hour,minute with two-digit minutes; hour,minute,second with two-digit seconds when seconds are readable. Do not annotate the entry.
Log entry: 10,14
